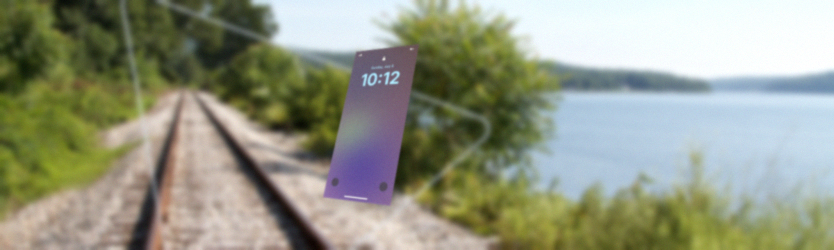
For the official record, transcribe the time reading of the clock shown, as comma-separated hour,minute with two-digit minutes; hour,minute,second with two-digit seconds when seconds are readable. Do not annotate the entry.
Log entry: 10,12
